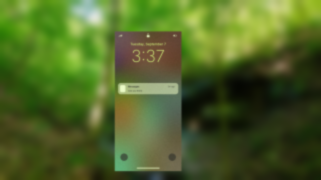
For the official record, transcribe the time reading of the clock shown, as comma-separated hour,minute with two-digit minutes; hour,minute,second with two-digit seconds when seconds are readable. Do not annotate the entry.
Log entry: 3,37
